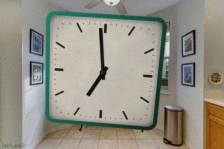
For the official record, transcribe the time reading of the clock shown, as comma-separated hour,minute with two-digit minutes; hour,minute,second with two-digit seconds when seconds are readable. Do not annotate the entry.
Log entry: 6,59
